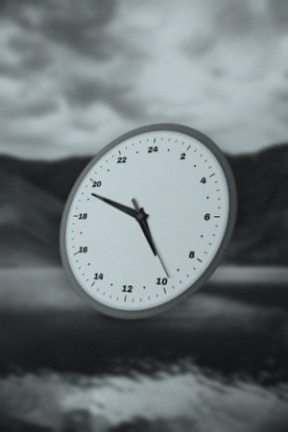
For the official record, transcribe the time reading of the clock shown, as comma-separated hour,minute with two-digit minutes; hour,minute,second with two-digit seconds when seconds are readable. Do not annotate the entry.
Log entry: 9,48,24
